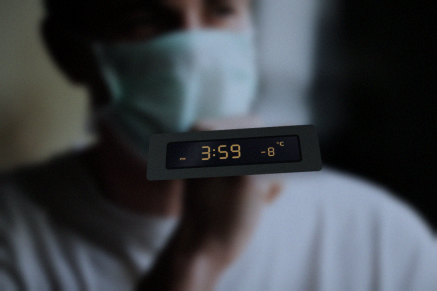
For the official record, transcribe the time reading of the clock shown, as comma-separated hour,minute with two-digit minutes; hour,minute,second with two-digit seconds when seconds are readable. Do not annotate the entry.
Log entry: 3,59
